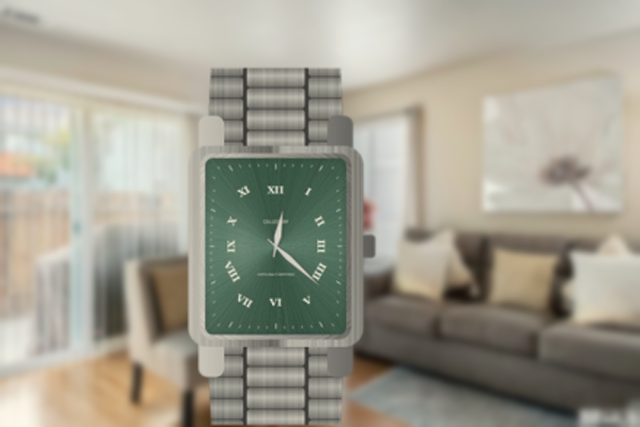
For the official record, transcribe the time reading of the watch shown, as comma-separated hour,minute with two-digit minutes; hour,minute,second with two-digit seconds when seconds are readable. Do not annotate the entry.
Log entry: 12,22
